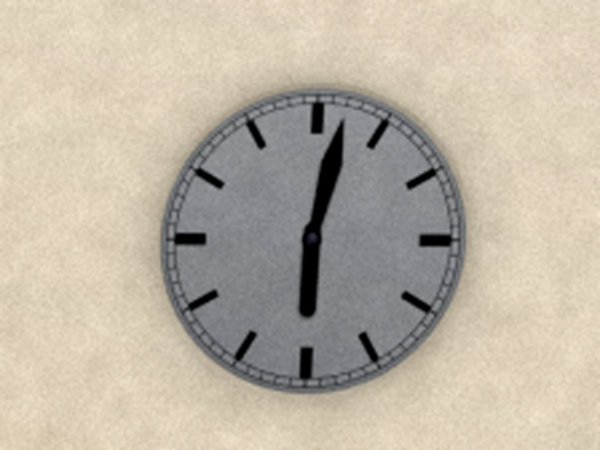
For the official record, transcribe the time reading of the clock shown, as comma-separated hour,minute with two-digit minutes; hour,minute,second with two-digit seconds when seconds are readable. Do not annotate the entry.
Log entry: 6,02
